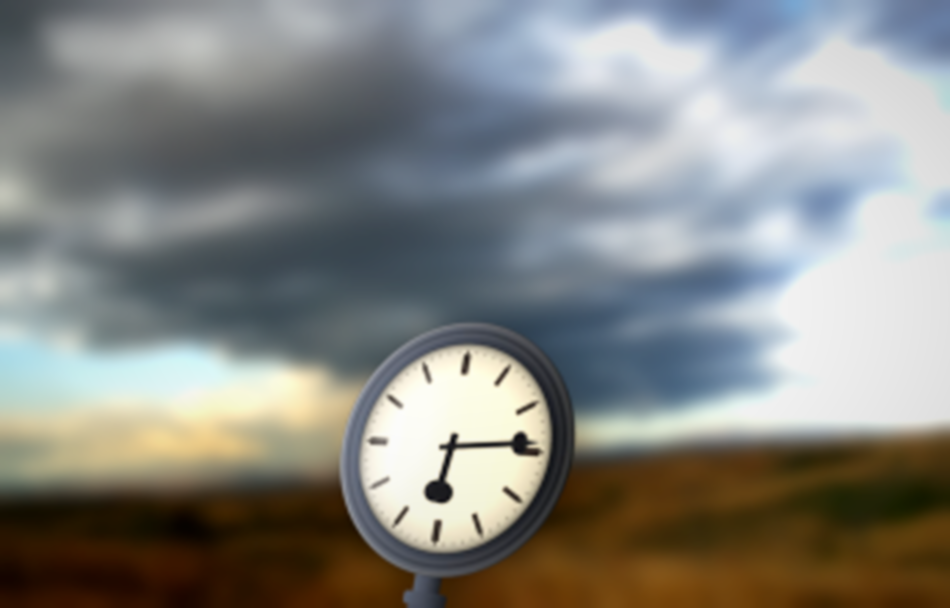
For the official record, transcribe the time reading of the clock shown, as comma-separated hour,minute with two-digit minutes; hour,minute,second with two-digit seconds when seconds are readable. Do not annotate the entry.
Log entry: 6,14
